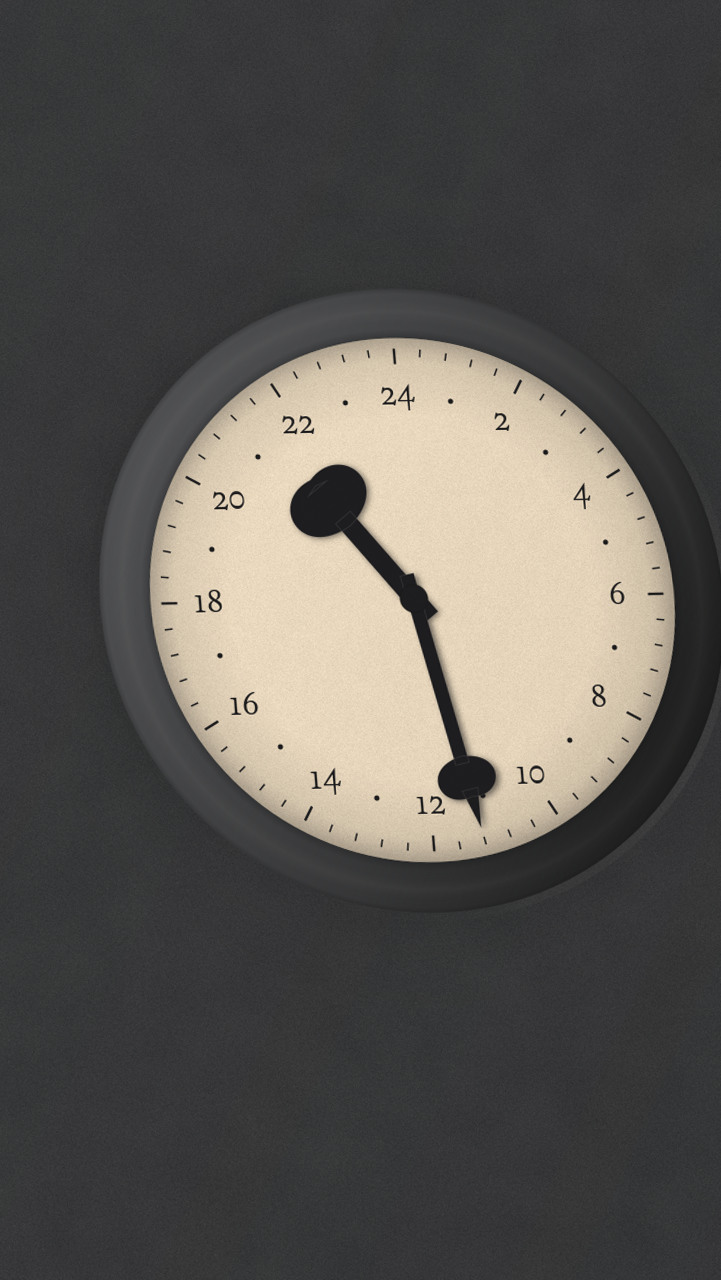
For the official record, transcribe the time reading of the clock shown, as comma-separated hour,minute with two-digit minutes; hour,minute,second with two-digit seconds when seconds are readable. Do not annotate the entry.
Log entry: 21,28
